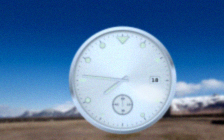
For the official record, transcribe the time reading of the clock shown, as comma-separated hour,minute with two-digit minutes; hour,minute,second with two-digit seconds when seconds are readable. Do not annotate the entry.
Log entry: 7,46
